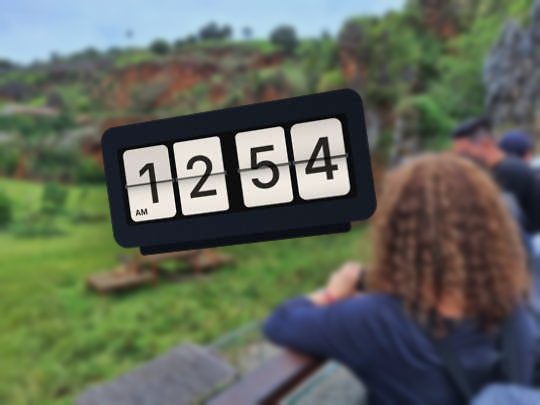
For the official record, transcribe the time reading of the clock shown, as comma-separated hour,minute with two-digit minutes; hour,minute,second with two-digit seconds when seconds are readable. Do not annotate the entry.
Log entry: 12,54
